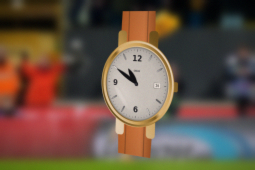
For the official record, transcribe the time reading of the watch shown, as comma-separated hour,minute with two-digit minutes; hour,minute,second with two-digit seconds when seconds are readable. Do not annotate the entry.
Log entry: 10,50
